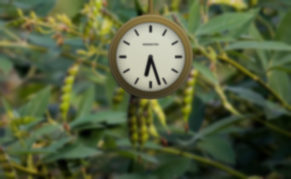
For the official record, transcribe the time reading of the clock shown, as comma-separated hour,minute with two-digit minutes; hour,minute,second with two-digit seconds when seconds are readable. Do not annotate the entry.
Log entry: 6,27
